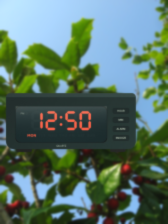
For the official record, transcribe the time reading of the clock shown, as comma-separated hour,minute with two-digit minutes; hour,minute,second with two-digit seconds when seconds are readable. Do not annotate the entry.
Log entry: 12,50
